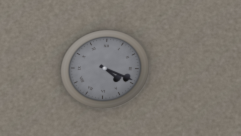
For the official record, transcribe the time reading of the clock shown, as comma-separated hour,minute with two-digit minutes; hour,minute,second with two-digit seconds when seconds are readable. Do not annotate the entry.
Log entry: 4,19
